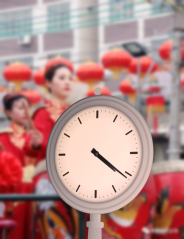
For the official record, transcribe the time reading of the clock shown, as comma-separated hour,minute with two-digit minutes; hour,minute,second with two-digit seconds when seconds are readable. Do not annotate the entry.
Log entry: 4,21
